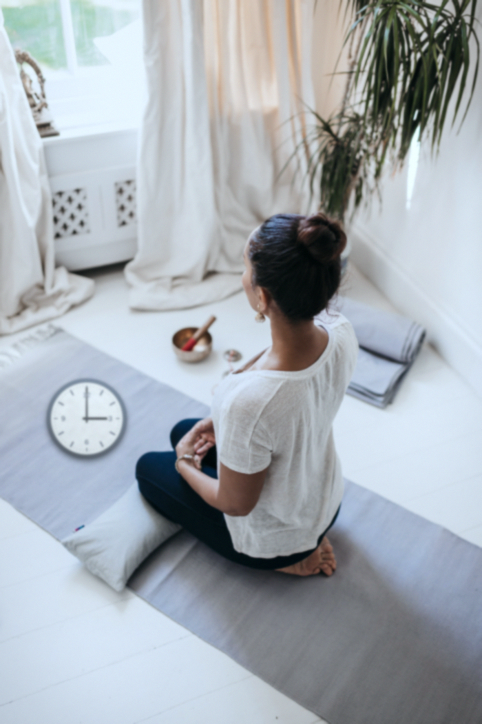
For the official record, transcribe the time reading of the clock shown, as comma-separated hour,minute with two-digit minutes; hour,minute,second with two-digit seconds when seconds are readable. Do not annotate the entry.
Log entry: 3,00
